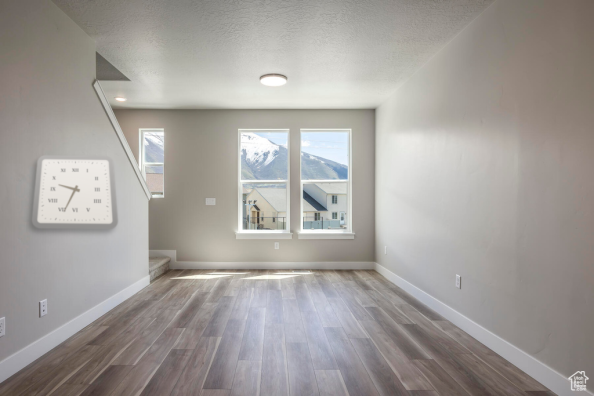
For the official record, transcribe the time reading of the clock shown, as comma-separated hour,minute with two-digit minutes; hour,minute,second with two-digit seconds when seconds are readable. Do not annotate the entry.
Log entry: 9,34
